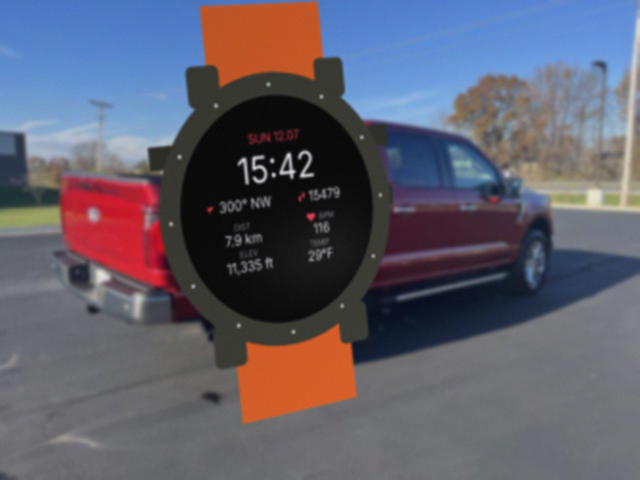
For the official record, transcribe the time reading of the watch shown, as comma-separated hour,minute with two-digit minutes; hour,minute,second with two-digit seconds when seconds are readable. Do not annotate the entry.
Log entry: 15,42
